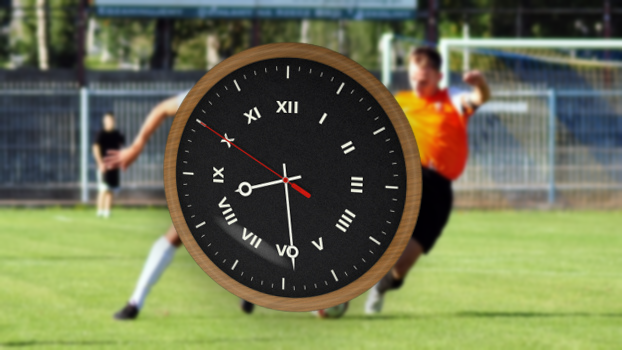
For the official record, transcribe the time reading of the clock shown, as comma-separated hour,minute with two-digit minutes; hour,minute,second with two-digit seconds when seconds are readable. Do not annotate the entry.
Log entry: 8,28,50
